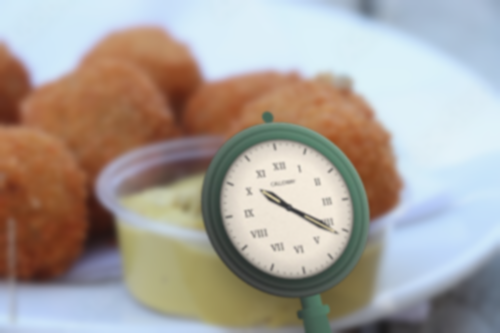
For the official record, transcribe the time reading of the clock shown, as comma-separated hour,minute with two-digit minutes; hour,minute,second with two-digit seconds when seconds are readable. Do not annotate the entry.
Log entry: 10,21
